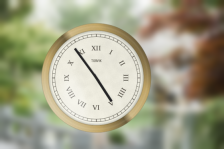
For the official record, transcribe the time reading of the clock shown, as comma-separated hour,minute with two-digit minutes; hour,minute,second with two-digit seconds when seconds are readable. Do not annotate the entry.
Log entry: 4,54
